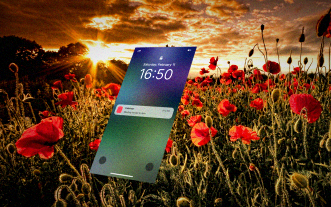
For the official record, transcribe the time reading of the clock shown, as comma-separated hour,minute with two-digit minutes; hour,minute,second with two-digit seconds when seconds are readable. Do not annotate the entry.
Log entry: 16,50
